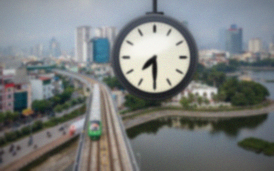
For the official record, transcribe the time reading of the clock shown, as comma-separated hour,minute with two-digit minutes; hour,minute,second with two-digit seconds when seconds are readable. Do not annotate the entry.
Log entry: 7,30
